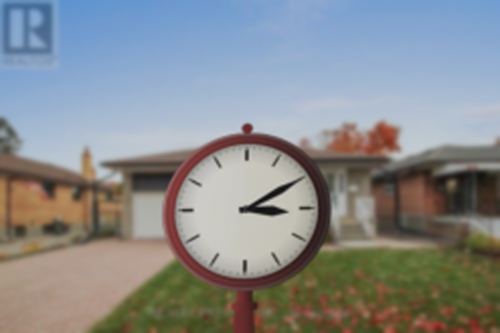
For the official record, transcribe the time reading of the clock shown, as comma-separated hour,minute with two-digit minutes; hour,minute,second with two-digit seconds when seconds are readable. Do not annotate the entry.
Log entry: 3,10
